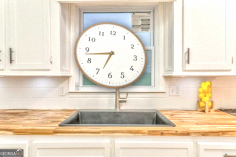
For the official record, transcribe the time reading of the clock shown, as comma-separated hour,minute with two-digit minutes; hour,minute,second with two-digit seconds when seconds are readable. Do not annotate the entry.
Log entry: 6,43
